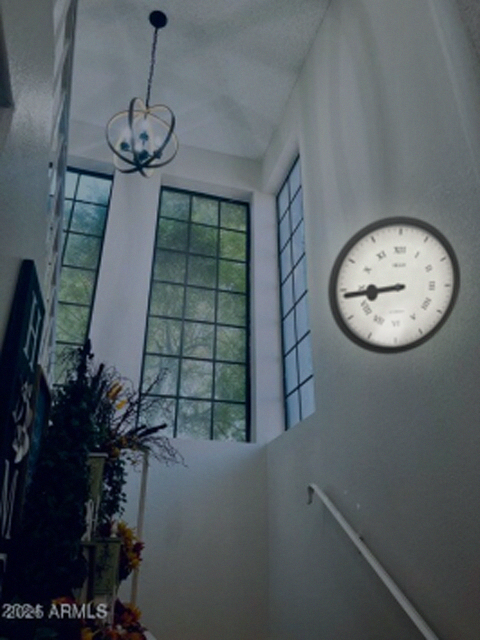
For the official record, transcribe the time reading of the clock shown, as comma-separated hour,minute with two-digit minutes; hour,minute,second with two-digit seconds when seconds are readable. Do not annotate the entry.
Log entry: 8,44
